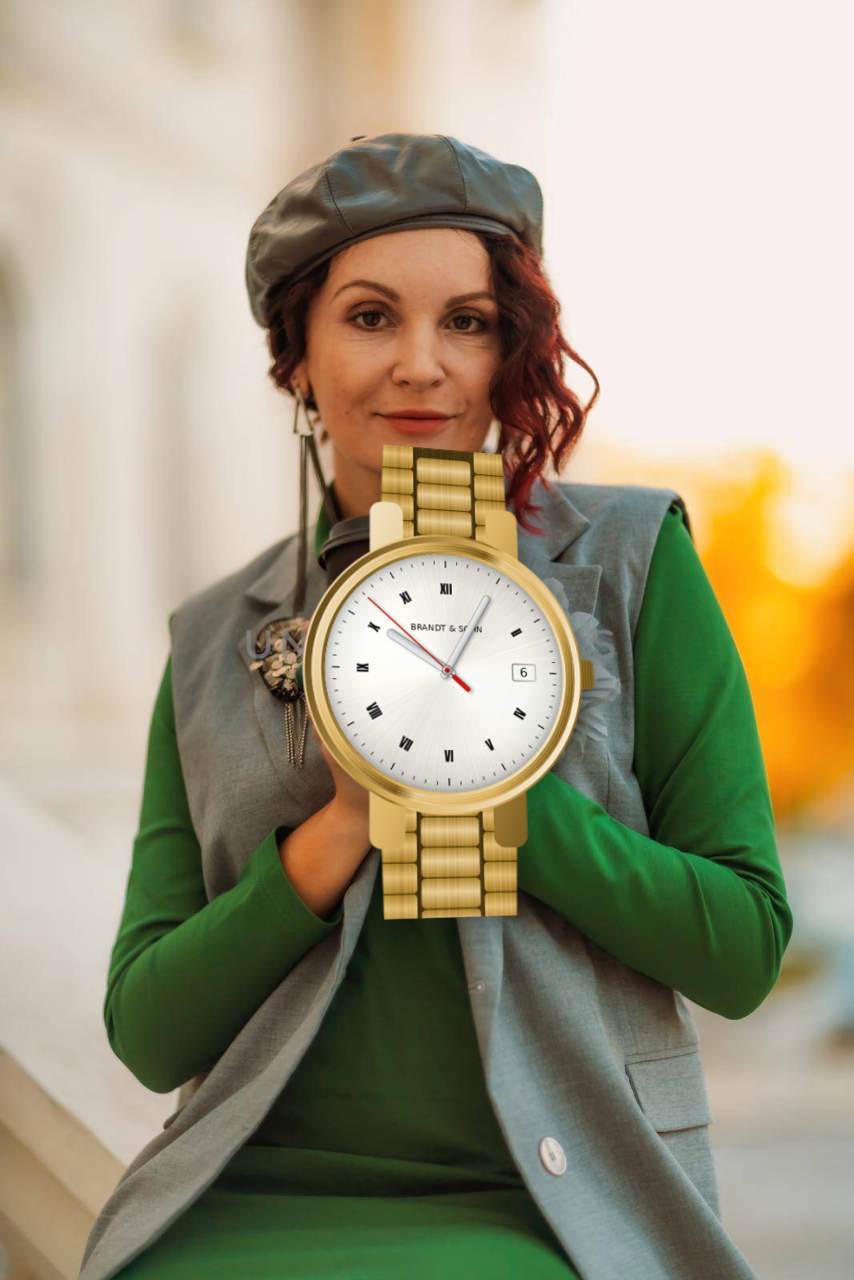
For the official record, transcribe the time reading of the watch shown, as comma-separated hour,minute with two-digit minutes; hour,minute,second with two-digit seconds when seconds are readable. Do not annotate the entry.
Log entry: 10,04,52
